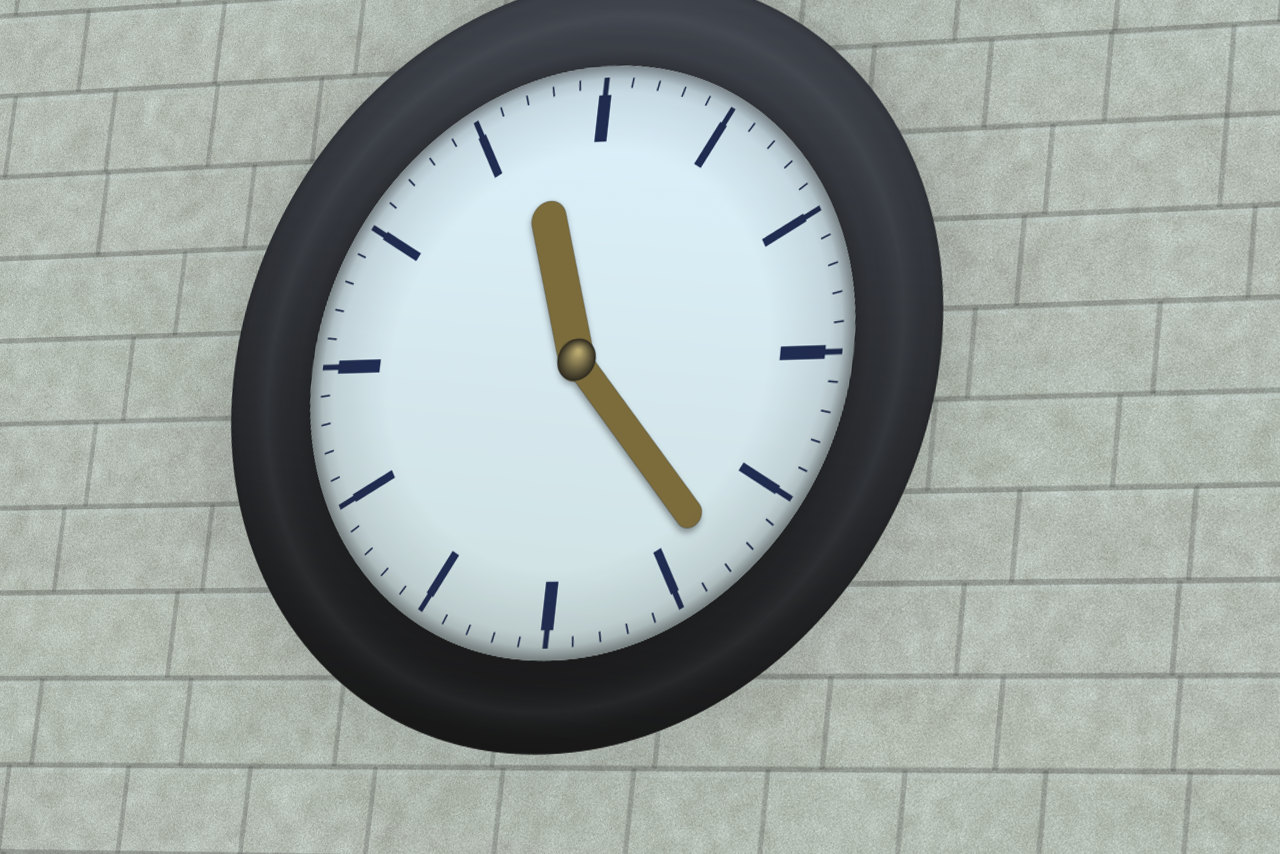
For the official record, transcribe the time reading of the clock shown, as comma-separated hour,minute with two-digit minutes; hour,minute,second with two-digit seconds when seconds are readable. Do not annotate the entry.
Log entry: 11,23
